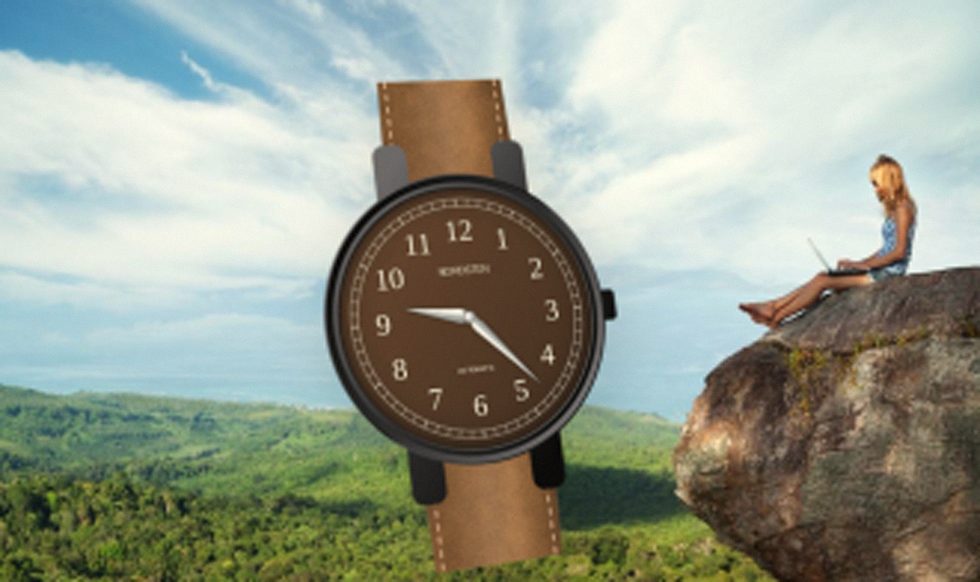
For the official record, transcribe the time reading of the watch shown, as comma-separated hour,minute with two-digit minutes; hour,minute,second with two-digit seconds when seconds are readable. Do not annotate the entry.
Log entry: 9,23
